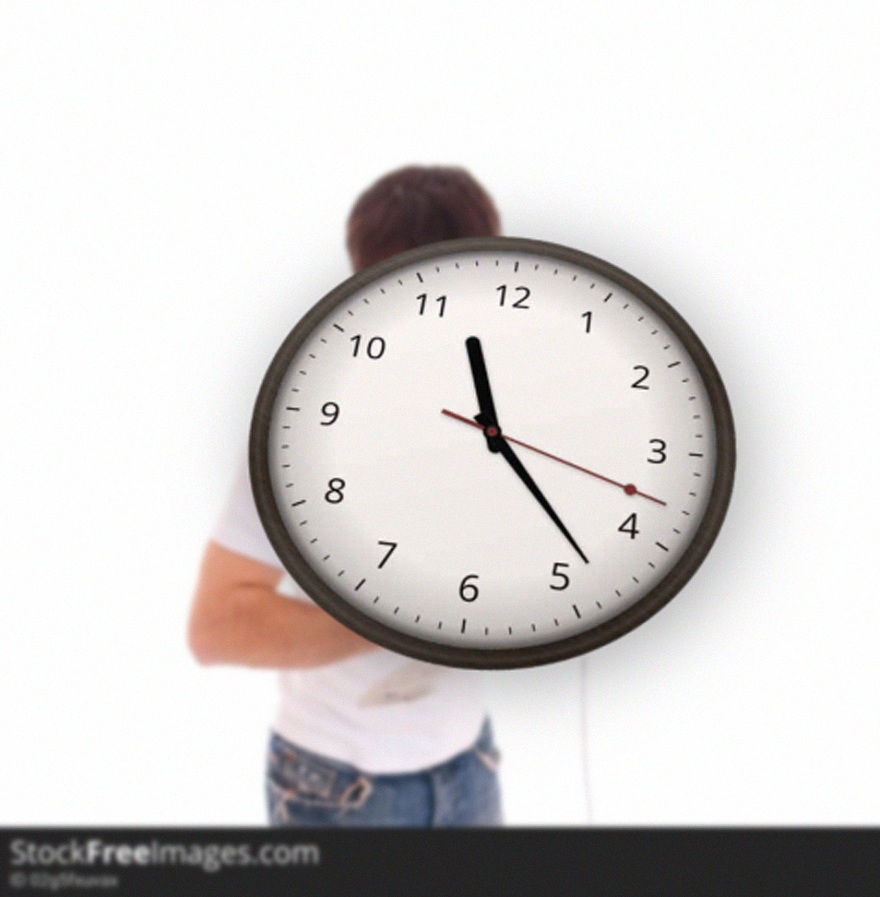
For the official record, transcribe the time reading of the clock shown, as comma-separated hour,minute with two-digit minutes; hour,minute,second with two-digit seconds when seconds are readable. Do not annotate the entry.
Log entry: 11,23,18
